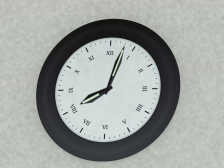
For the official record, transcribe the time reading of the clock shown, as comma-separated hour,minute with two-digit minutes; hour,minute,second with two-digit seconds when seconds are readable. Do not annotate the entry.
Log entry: 8,03
